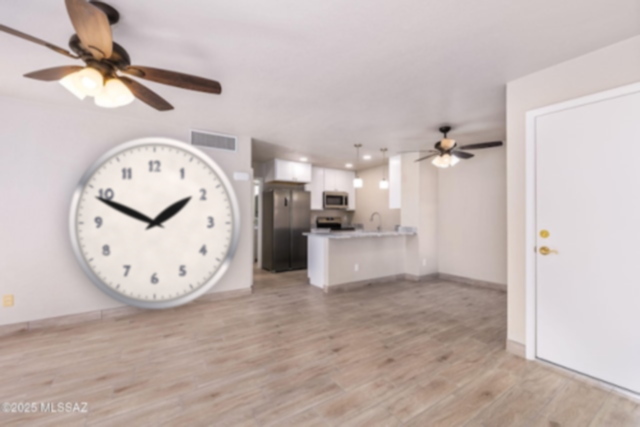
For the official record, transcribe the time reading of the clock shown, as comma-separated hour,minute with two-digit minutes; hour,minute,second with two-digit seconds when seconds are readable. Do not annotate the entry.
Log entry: 1,49
